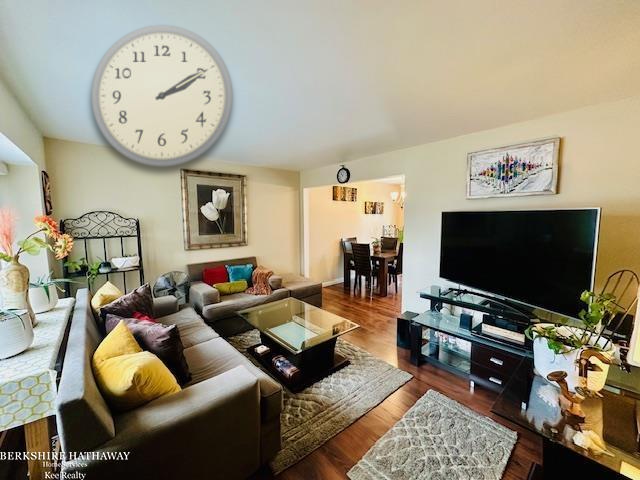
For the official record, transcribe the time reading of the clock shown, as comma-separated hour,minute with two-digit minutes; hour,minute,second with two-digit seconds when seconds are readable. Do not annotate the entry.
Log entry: 2,10
